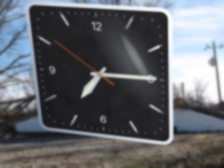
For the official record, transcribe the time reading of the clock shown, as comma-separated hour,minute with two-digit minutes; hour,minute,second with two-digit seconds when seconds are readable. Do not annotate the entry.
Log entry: 7,14,51
